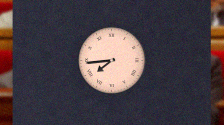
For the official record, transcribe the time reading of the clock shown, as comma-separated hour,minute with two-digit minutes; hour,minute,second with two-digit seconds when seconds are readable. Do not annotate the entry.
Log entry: 7,44
